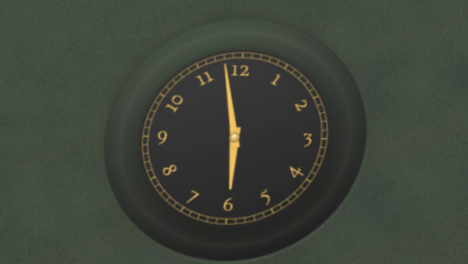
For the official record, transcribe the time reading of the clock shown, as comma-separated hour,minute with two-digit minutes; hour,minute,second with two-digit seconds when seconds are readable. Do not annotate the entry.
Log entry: 5,58
